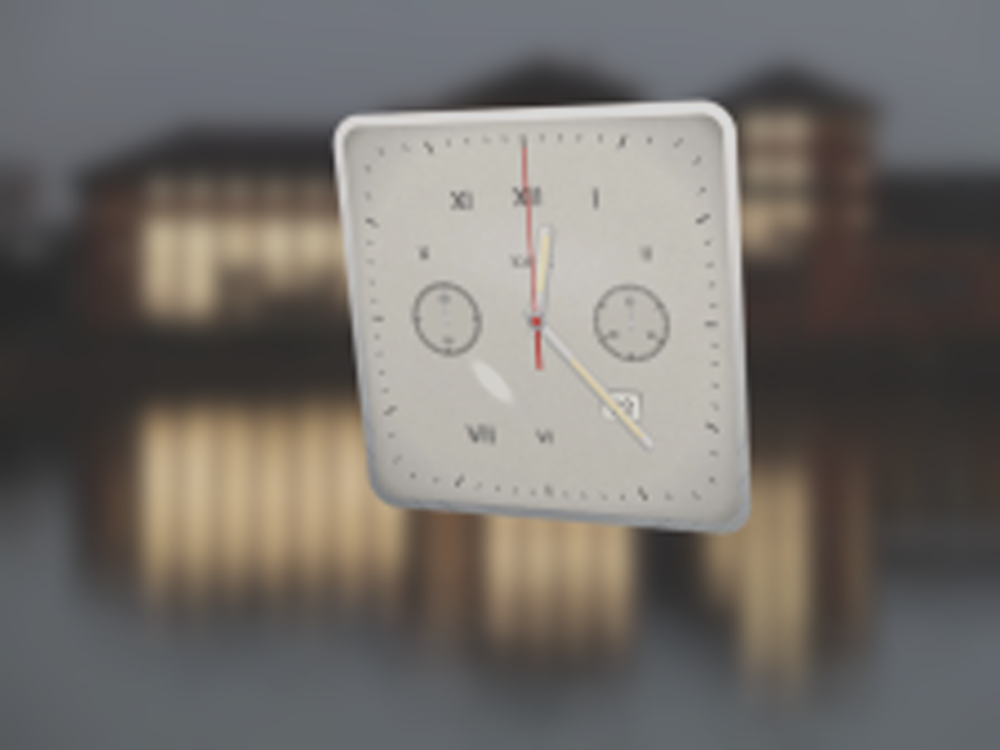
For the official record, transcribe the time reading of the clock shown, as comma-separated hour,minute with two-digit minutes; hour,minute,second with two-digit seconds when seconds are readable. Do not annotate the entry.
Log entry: 12,23
